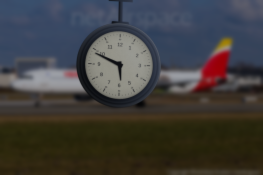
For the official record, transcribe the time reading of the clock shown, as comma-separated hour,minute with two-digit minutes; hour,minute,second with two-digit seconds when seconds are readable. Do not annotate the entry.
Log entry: 5,49
